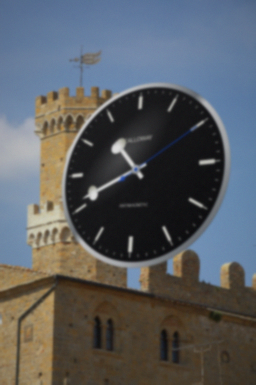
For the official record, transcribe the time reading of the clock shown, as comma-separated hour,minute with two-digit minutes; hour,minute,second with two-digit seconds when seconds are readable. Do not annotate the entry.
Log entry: 10,41,10
